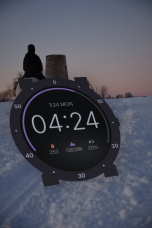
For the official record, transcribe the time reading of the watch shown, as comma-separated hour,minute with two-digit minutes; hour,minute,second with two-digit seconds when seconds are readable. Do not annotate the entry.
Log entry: 4,24
